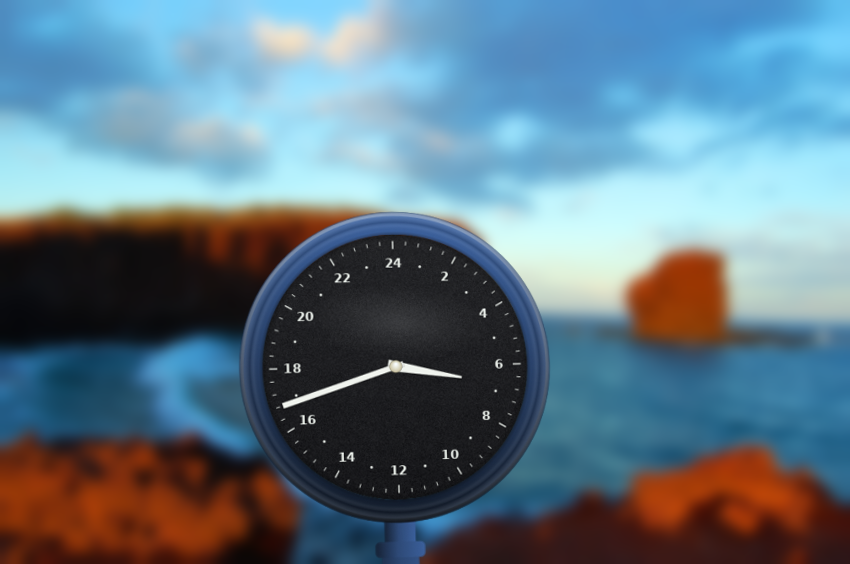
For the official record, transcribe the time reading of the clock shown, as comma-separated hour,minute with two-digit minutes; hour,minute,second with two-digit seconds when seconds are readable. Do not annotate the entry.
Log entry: 6,42
